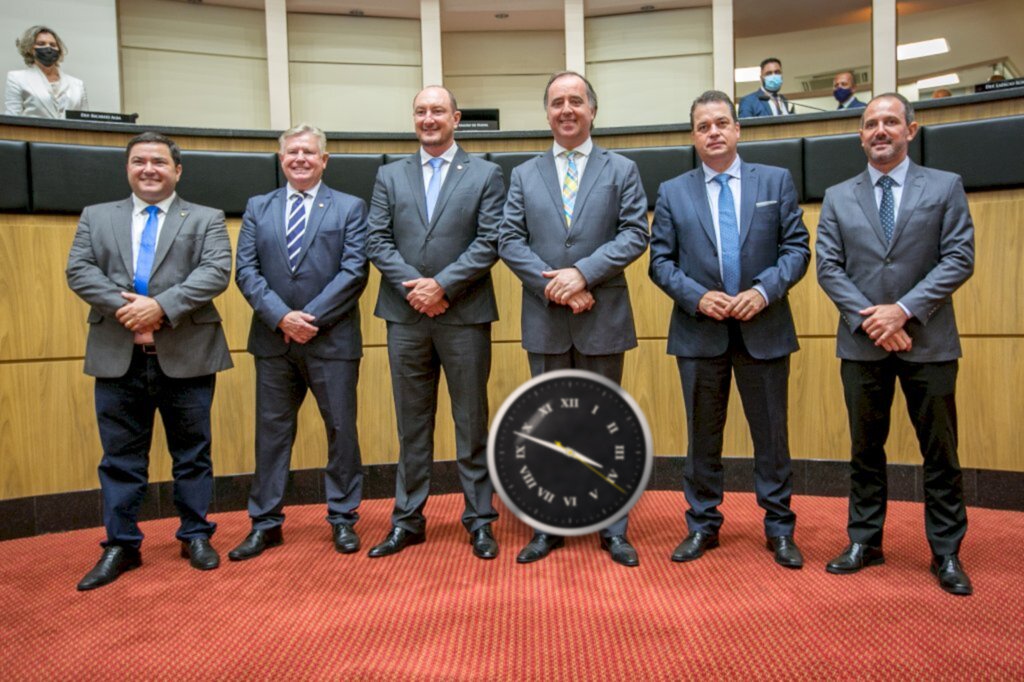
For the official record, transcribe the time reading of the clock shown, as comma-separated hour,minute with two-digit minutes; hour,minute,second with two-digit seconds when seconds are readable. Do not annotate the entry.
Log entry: 3,48,21
